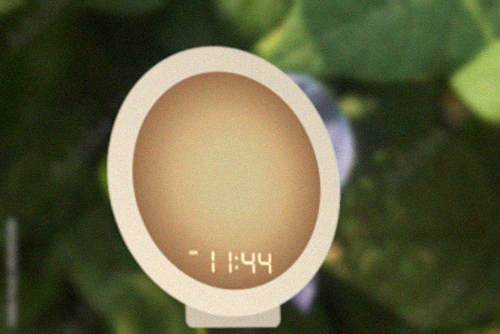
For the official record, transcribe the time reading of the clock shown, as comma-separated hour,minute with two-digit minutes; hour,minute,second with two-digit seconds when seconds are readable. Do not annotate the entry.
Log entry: 11,44
